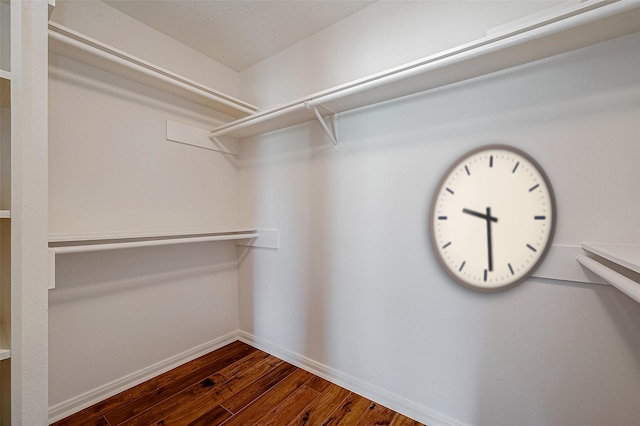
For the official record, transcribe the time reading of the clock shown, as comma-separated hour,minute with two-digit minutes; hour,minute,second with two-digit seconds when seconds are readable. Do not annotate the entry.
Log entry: 9,29
